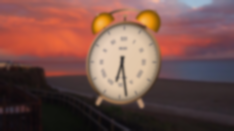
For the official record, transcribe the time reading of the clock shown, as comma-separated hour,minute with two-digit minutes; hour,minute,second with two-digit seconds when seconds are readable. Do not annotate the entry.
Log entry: 6,28
